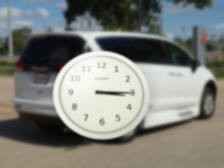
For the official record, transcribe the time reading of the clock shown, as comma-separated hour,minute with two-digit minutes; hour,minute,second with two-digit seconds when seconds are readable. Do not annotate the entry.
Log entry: 3,15
